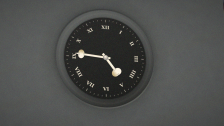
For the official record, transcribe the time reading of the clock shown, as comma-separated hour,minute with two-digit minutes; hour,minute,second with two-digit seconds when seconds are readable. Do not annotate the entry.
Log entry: 4,46
